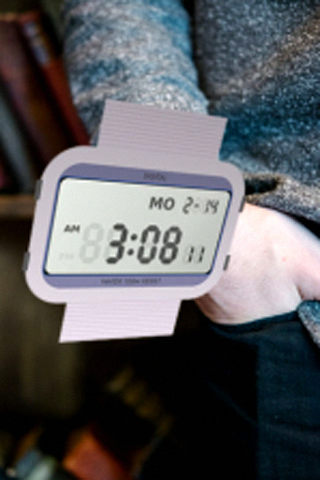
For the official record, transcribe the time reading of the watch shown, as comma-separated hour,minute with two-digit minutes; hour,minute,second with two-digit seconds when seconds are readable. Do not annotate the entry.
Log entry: 3,08,11
